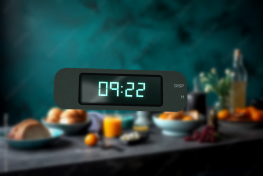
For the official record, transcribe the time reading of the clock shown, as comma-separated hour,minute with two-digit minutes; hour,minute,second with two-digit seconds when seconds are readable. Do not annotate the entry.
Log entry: 9,22
